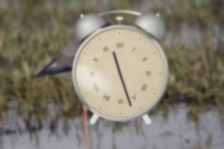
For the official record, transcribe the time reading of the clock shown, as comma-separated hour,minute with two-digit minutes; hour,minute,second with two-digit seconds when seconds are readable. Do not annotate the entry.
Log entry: 11,27
